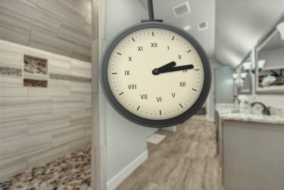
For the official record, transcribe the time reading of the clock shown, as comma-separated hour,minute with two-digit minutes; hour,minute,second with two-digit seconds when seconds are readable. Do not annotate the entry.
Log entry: 2,14
